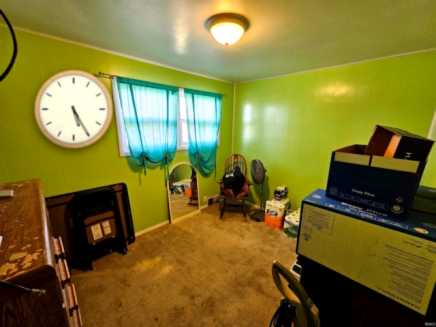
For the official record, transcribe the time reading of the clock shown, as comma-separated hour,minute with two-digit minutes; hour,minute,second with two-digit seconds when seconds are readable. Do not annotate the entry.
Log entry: 5,25
